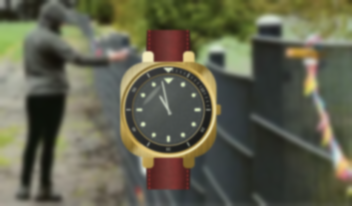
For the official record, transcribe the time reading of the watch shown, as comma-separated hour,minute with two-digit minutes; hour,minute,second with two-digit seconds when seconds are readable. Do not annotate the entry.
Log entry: 10,58
